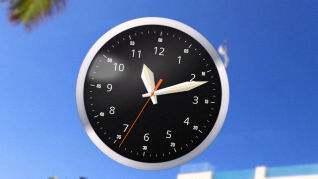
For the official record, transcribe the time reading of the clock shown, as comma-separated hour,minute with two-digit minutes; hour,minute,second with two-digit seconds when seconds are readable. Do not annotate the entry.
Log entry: 11,11,34
